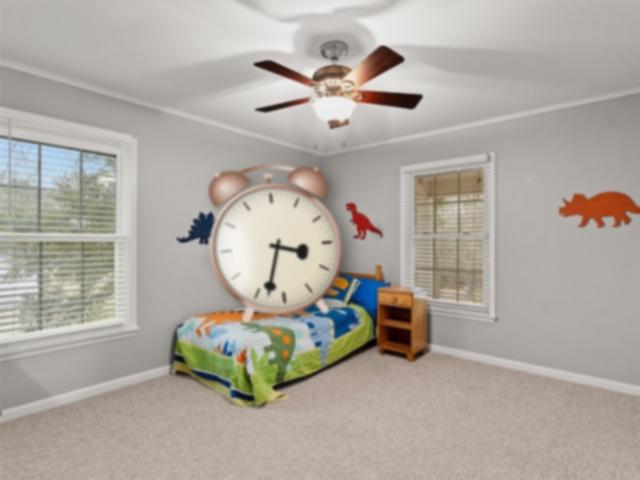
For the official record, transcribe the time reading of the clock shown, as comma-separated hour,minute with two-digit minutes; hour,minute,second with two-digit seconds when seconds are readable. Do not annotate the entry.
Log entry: 3,33
